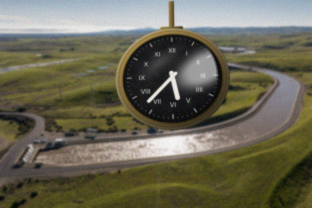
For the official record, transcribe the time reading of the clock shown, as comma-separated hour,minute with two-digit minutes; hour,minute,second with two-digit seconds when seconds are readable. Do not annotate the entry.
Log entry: 5,37
